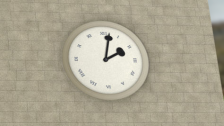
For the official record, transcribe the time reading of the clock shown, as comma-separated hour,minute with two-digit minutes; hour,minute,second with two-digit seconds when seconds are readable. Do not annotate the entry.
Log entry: 2,02
